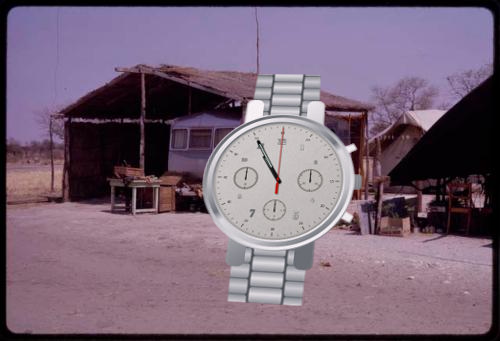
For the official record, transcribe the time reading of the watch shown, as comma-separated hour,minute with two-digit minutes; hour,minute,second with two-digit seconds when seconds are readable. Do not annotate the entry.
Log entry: 10,55
